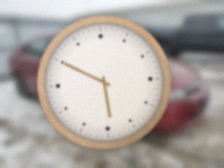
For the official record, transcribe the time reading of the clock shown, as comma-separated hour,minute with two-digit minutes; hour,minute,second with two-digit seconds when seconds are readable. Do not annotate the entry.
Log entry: 5,50
